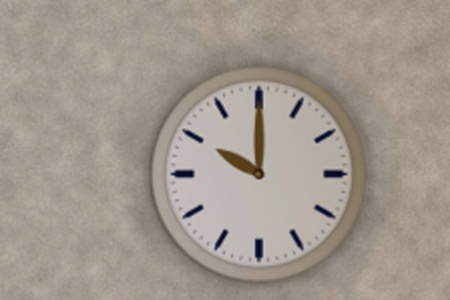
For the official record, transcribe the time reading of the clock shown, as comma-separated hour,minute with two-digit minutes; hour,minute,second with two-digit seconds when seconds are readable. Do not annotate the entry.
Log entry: 10,00
